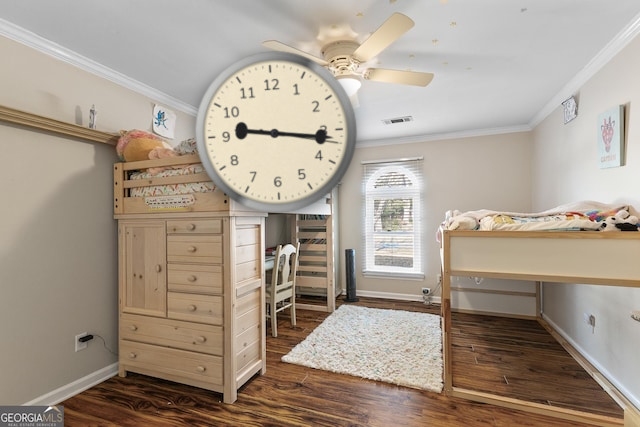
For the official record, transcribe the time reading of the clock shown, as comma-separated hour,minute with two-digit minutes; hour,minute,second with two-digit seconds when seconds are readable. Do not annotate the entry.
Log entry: 9,16,17
